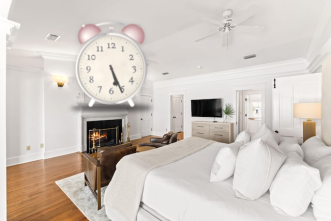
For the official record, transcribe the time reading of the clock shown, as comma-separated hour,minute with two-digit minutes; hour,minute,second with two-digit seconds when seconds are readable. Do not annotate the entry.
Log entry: 5,26
